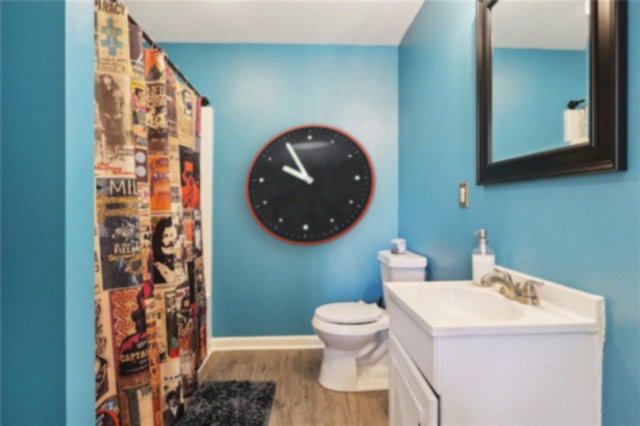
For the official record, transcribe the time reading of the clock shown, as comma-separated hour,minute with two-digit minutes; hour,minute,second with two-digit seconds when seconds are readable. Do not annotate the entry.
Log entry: 9,55
